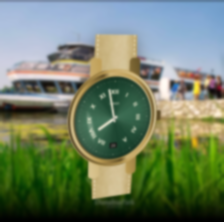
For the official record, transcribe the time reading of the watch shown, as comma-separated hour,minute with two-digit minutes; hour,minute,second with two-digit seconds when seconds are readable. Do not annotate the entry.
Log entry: 7,58
